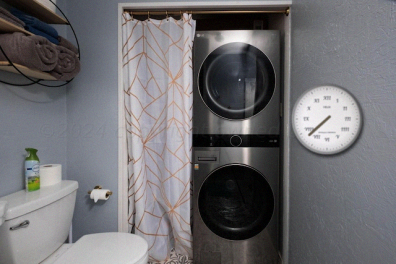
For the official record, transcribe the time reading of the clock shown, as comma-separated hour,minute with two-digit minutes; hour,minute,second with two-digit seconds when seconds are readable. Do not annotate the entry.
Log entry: 7,38
